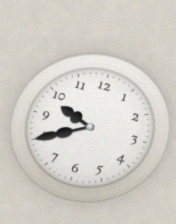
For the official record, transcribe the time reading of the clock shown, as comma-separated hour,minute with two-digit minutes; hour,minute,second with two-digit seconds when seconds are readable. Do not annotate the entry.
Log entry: 9,40
